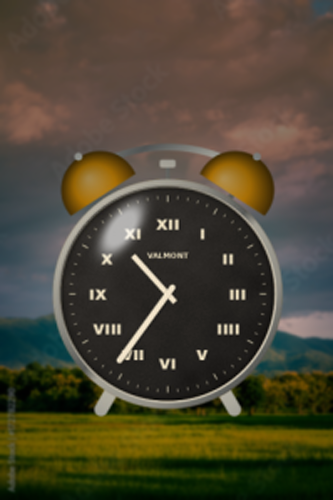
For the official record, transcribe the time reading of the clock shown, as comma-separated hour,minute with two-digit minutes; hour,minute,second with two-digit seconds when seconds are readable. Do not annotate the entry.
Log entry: 10,36
